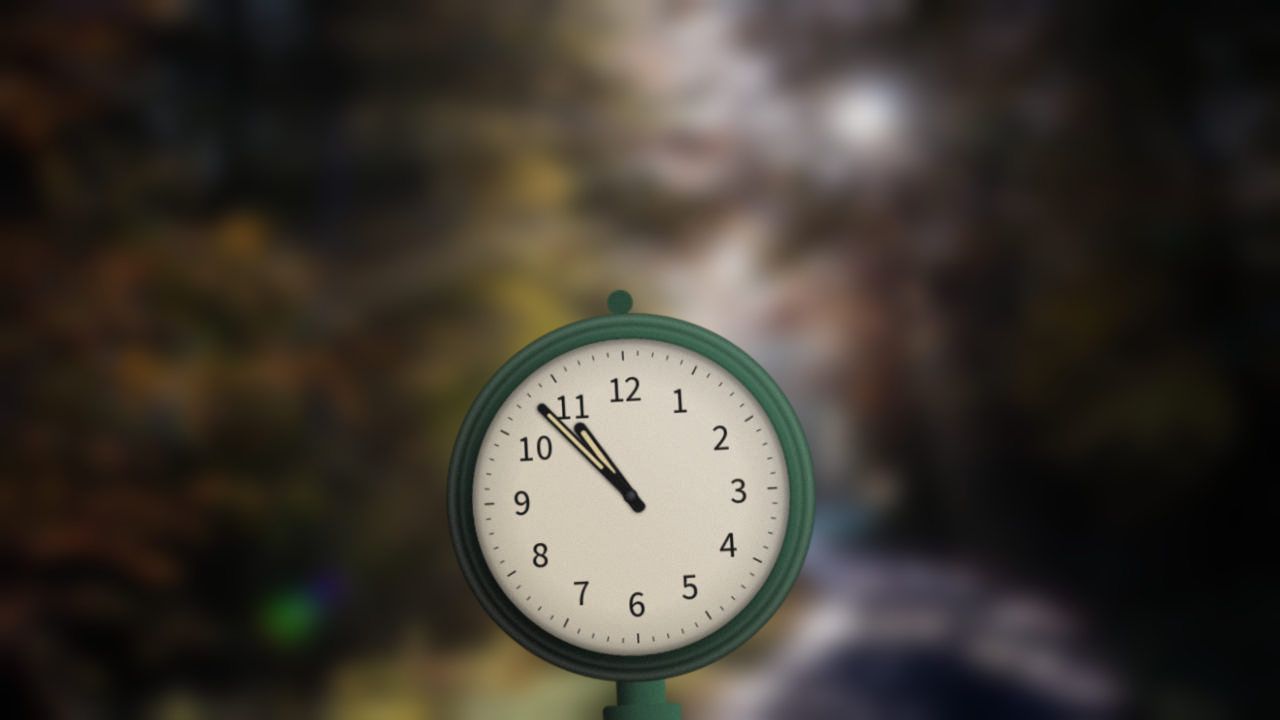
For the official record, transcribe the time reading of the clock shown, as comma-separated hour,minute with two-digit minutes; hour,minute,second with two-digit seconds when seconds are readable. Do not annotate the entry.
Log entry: 10,53
